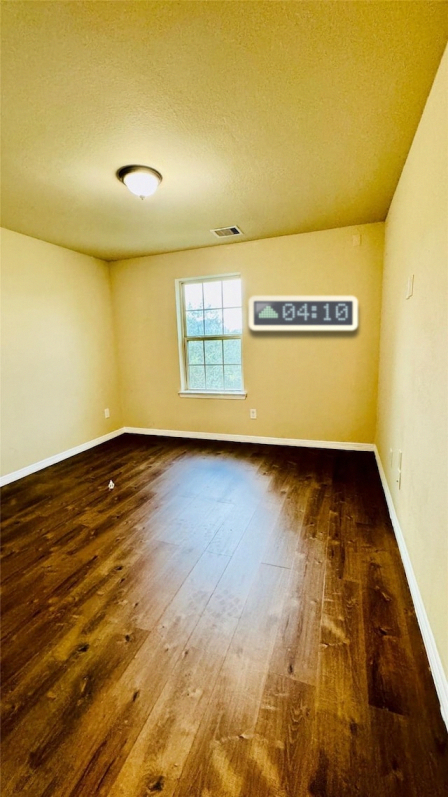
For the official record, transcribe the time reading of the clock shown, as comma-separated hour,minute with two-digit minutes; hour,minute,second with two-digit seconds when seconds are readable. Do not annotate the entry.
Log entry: 4,10
